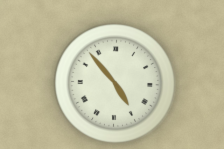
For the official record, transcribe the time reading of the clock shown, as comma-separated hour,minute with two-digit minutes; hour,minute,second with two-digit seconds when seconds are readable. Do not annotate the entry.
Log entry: 4,53
